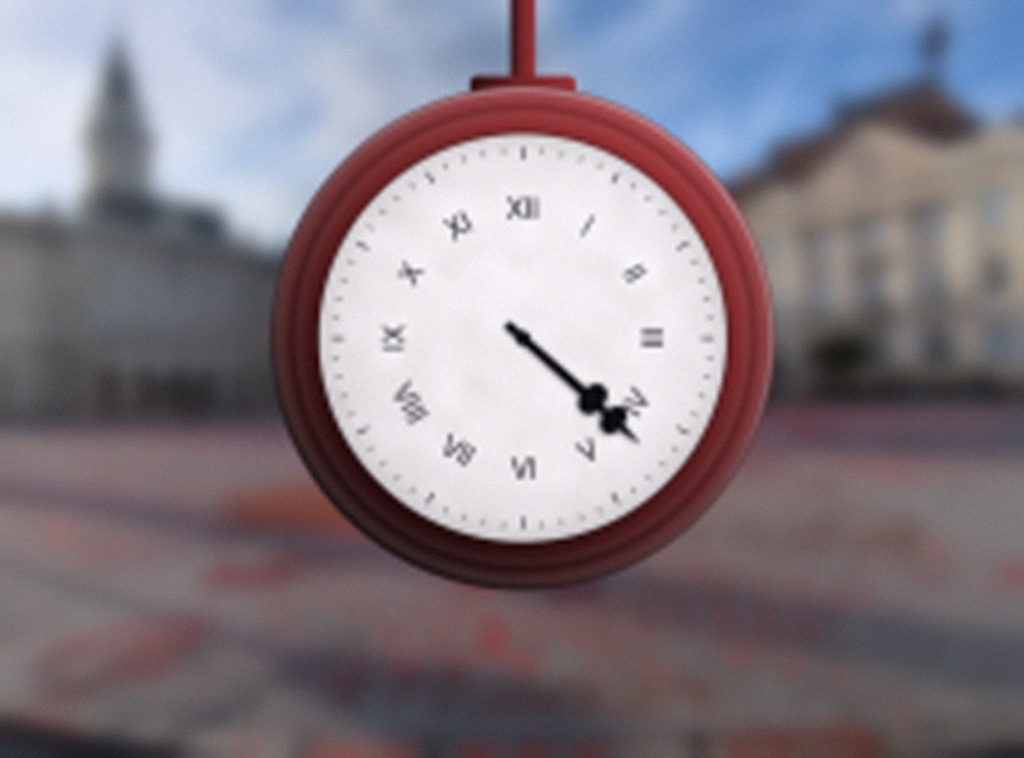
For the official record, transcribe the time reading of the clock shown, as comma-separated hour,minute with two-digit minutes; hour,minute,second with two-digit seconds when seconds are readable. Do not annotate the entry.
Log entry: 4,22
